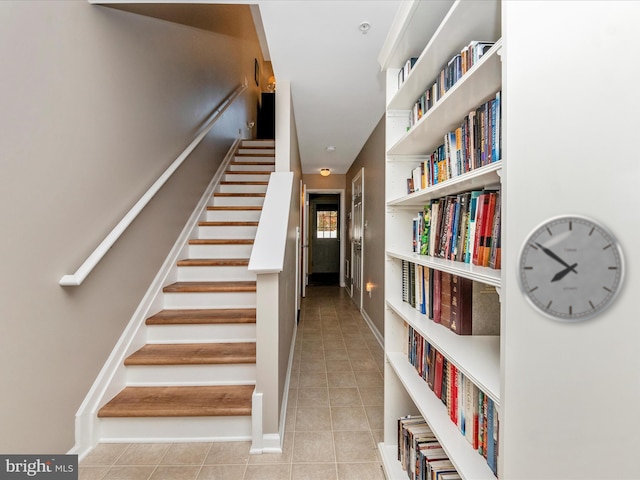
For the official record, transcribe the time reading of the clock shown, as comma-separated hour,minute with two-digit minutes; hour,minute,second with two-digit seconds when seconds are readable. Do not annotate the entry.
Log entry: 7,51
